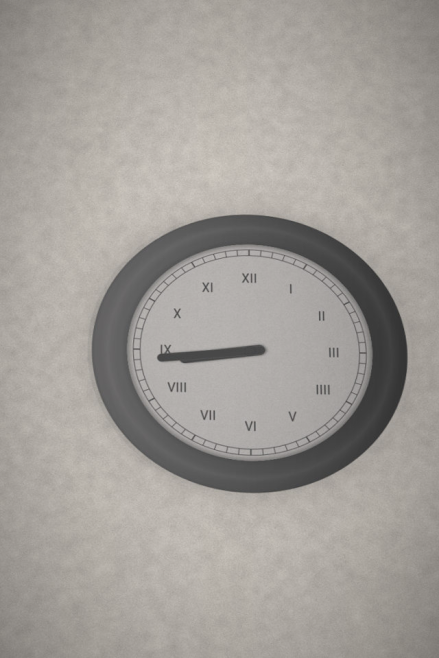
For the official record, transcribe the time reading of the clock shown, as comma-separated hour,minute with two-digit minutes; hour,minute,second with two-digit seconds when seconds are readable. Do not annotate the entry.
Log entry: 8,44
